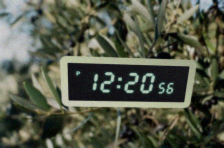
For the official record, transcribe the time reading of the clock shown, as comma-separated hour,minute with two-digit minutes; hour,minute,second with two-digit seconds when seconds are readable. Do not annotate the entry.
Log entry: 12,20,56
